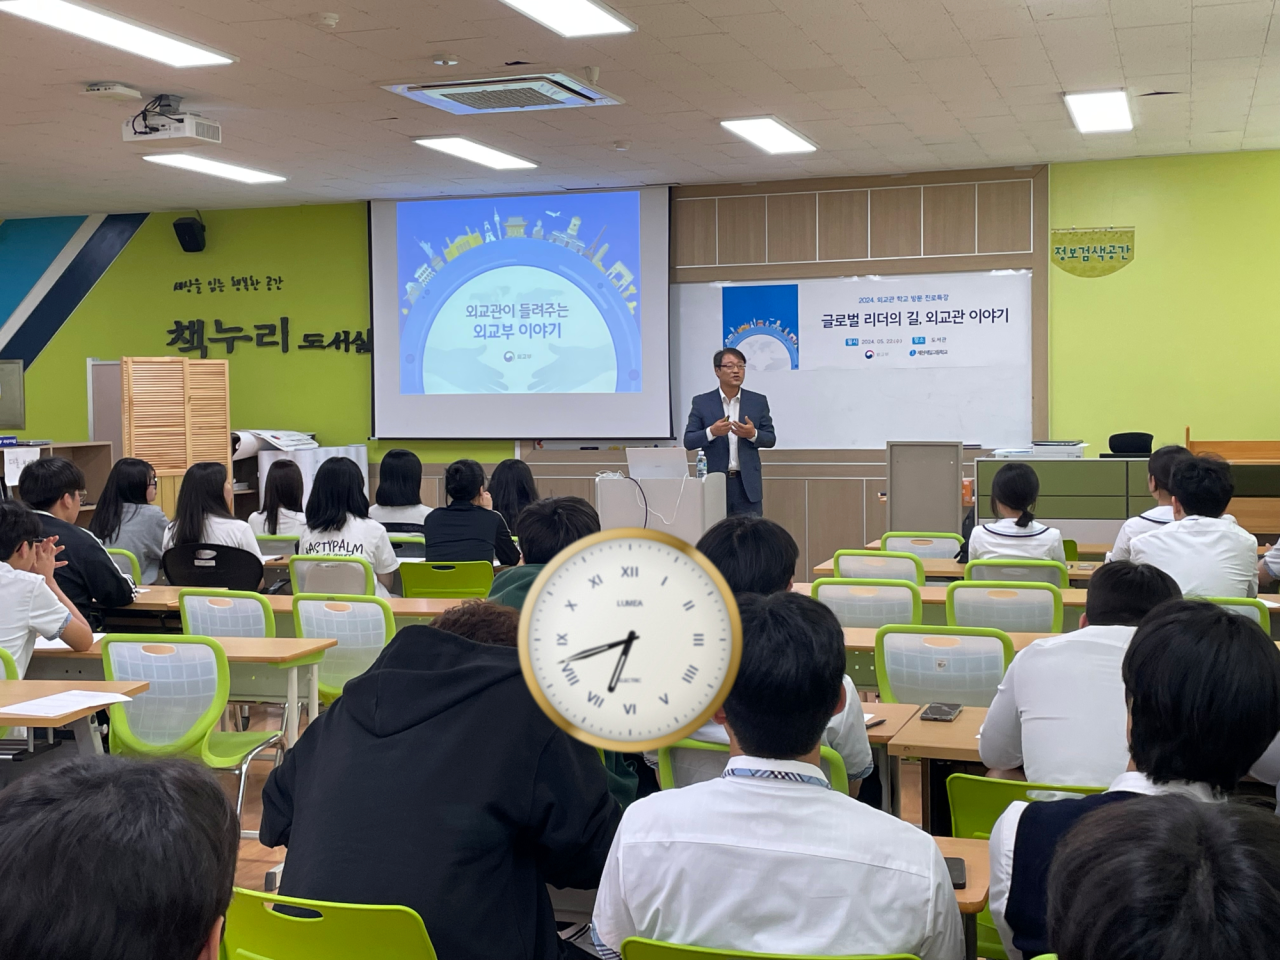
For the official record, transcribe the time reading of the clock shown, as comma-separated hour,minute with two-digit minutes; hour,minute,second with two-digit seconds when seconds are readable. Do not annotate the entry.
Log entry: 6,42
